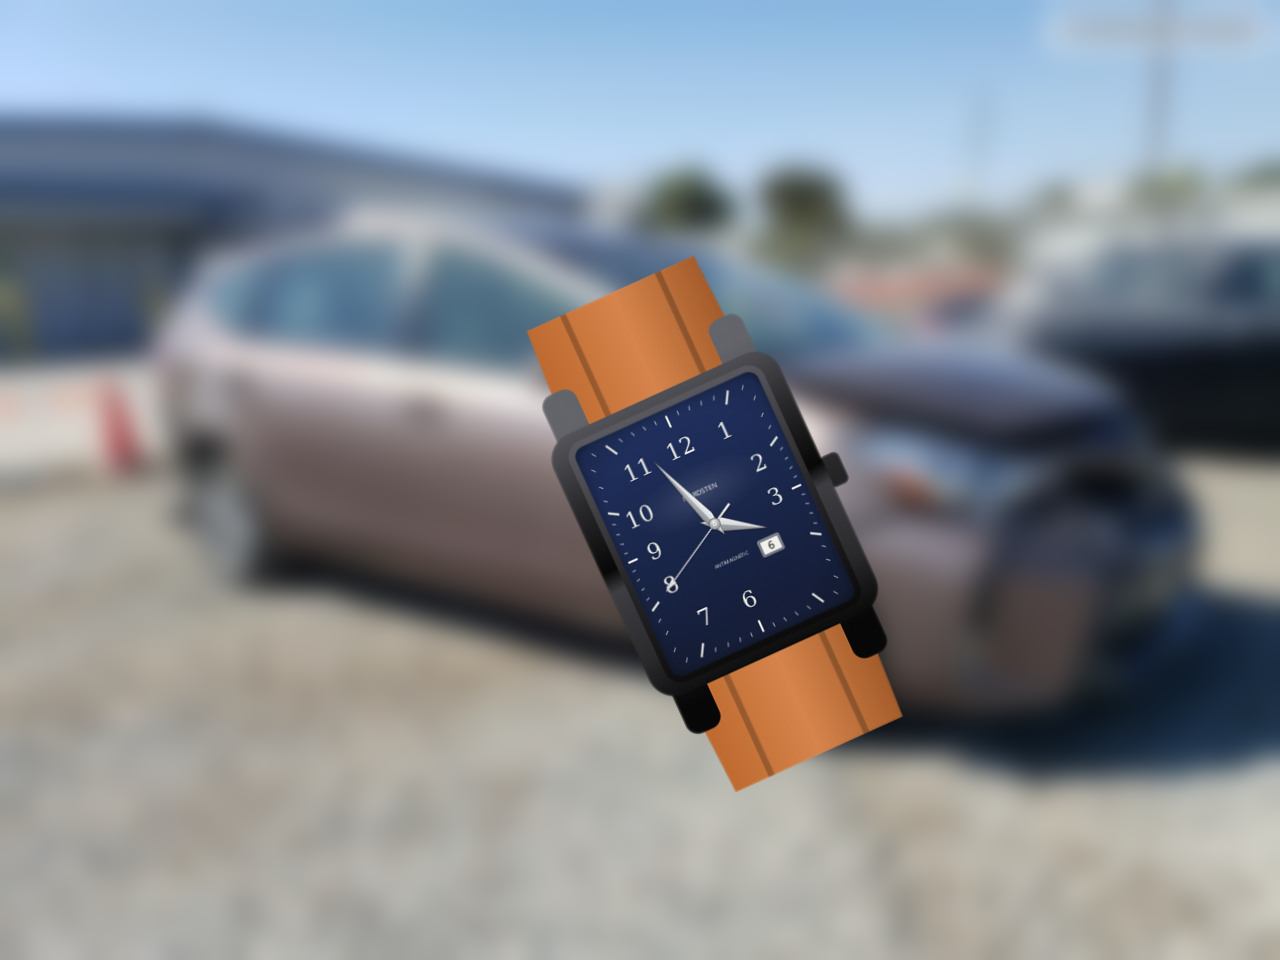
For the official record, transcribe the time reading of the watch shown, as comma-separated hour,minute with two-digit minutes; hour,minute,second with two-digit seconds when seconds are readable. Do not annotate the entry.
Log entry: 3,56,40
